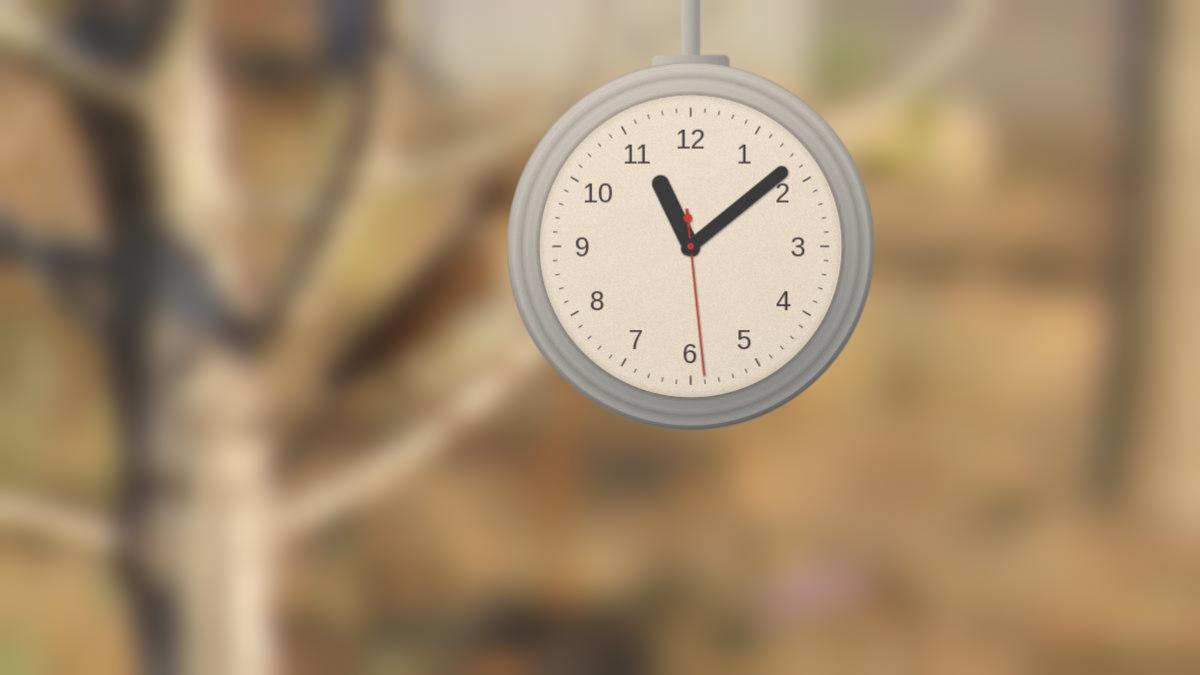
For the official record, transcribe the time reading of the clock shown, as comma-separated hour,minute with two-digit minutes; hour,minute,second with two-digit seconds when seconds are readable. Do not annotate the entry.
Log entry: 11,08,29
